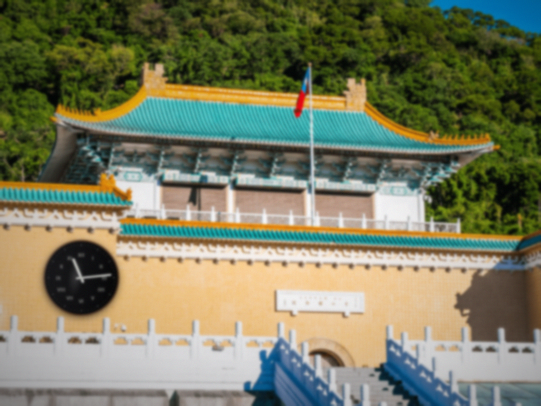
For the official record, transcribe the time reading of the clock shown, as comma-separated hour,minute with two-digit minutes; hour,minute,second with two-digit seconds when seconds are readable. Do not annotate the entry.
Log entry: 11,14
